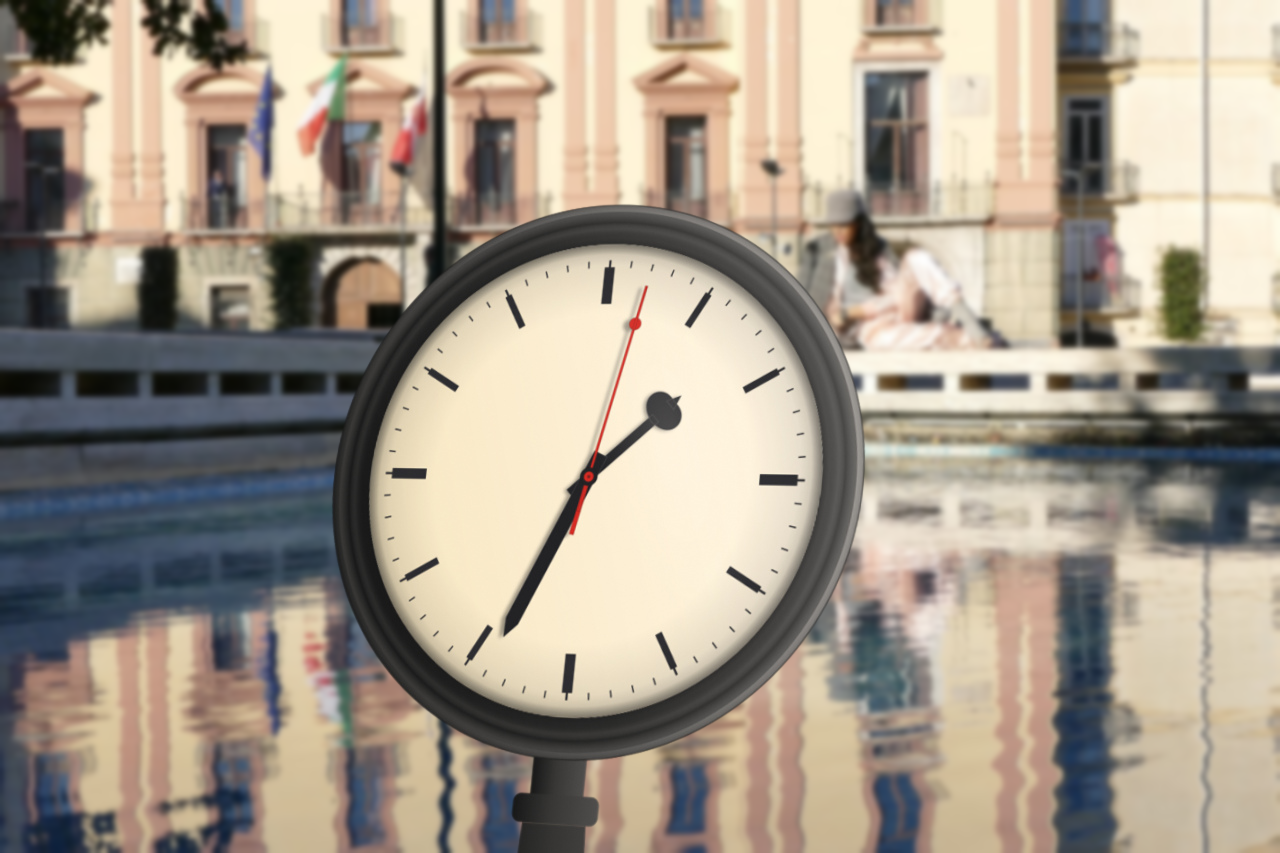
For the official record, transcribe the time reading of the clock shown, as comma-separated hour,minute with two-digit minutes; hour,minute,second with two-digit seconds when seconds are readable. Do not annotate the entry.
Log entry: 1,34,02
